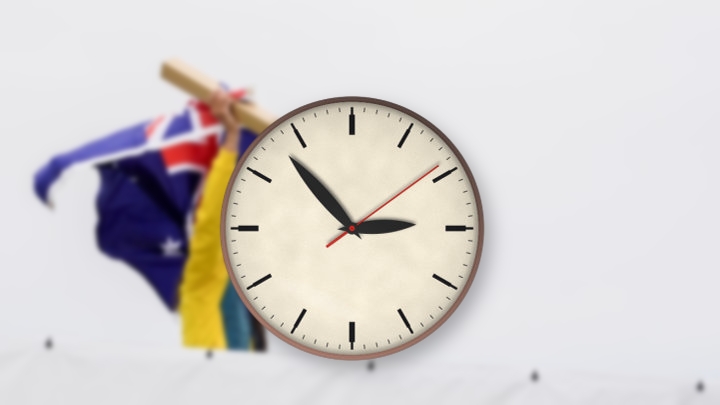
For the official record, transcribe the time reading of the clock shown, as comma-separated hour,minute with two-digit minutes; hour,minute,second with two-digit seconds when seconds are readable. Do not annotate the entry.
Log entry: 2,53,09
